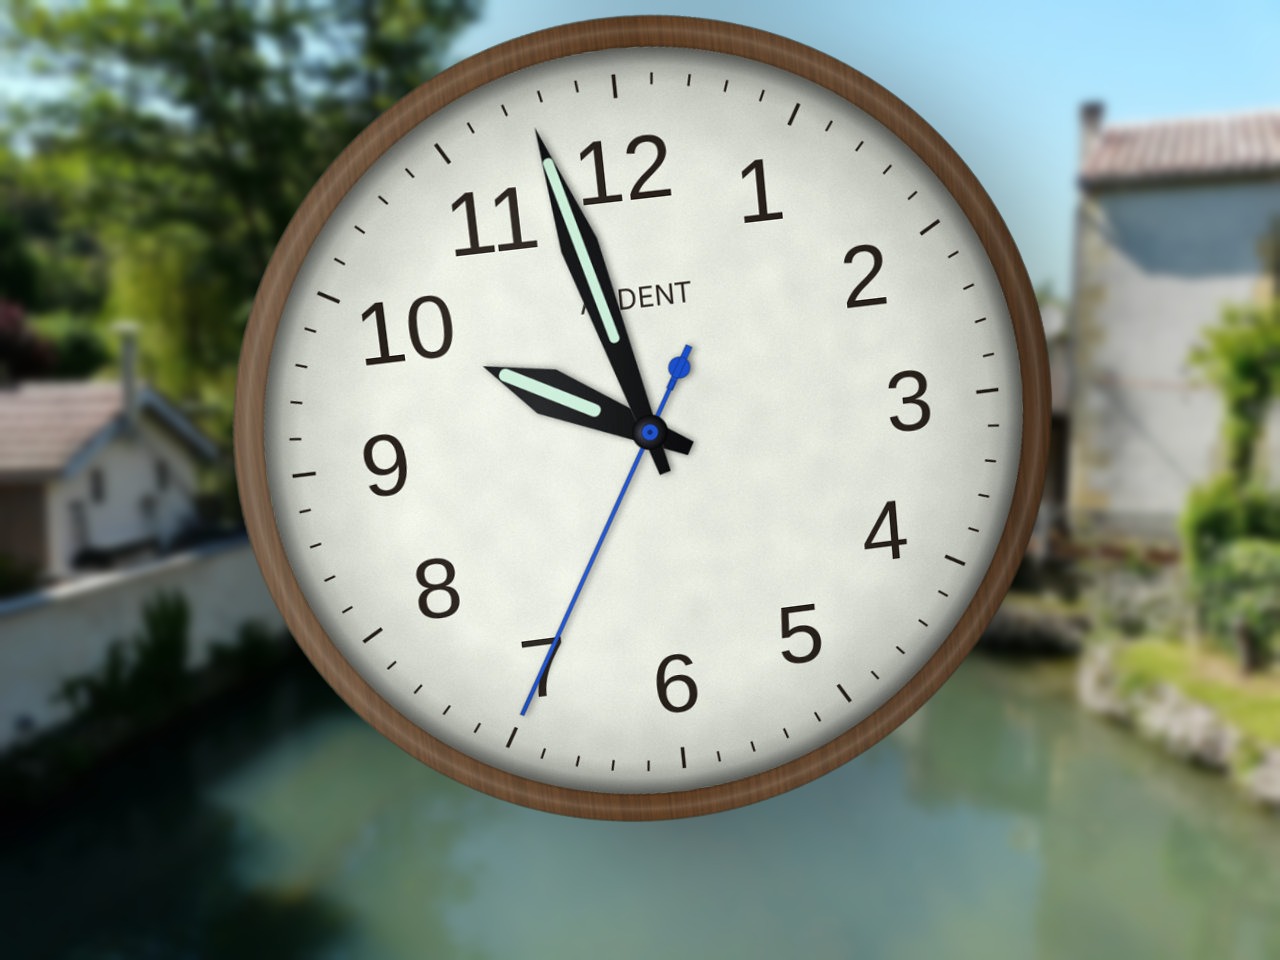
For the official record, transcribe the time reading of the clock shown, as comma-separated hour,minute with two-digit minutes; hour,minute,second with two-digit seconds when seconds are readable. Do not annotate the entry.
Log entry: 9,57,35
